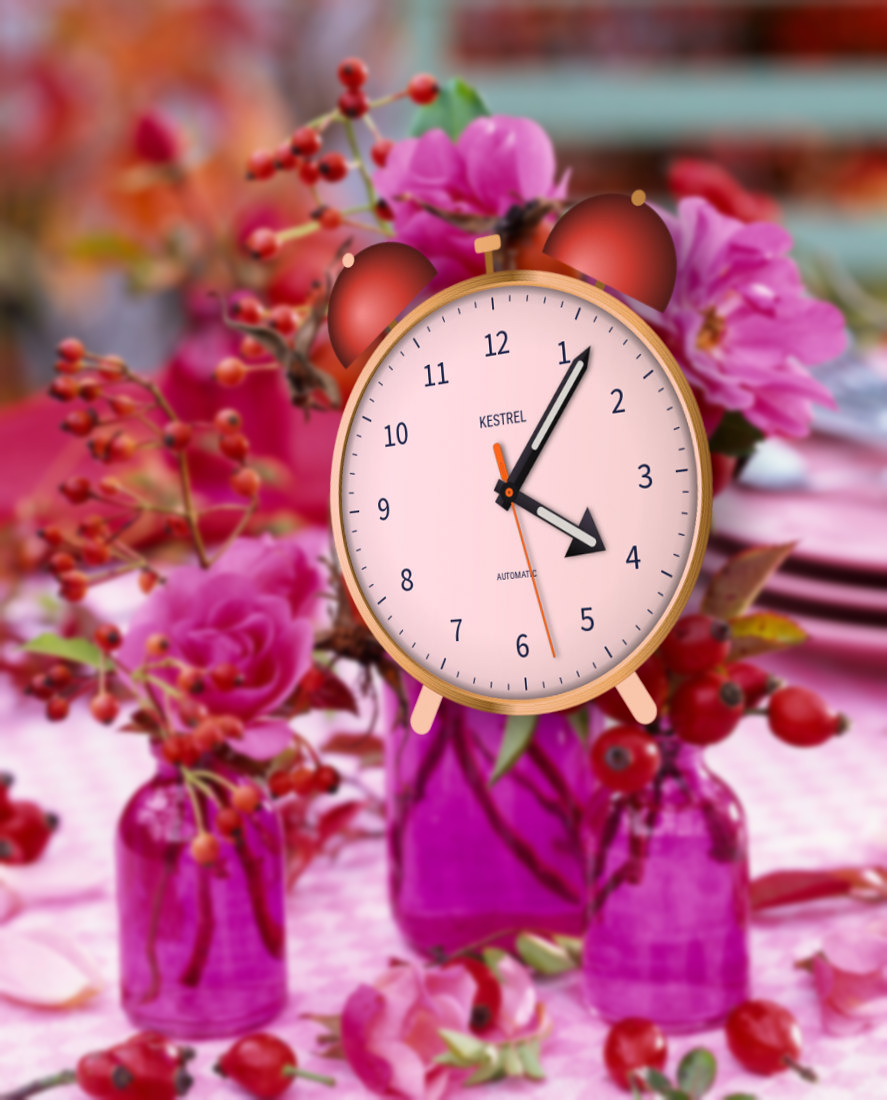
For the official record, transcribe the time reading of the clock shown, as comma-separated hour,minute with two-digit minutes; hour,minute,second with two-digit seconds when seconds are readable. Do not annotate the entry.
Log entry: 4,06,28
